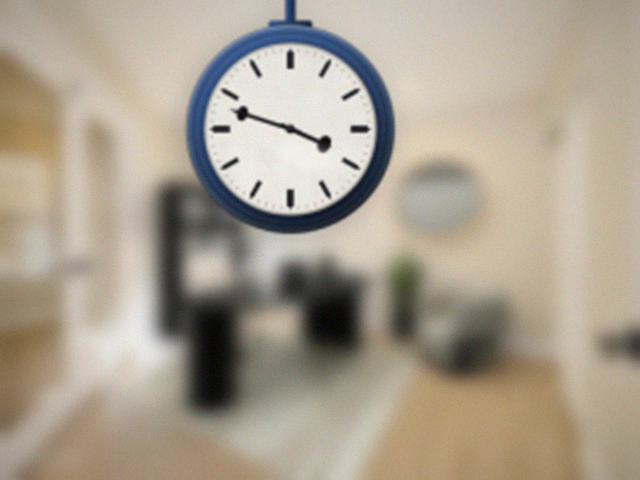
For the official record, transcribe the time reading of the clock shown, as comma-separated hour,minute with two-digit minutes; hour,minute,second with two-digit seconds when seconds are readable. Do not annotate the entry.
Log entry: 3,48
